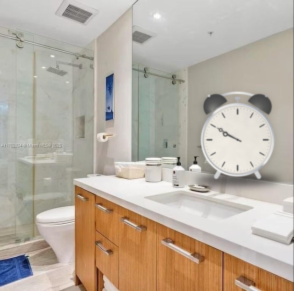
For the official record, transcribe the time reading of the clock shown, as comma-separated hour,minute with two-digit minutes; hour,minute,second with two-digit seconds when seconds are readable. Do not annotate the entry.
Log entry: 9,50
